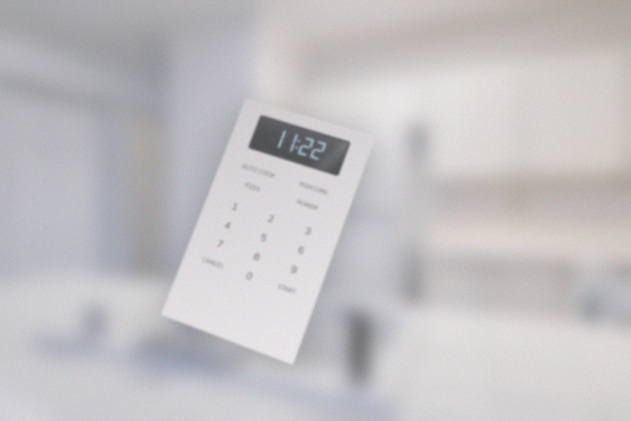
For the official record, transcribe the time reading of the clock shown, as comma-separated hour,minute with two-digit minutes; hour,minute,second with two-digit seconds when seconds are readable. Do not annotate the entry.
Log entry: 11,22
